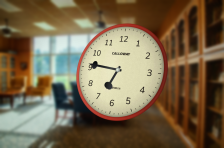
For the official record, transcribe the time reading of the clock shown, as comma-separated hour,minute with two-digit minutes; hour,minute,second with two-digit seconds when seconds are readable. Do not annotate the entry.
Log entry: 6,46
